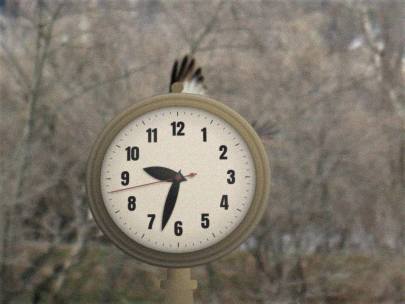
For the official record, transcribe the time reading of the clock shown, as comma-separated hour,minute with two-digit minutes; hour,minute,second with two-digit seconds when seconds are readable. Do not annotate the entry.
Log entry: 9,32,43
